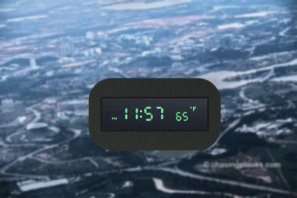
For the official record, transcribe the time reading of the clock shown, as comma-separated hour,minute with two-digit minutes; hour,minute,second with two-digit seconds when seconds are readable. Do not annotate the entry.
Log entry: 11,57
